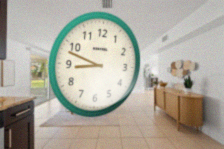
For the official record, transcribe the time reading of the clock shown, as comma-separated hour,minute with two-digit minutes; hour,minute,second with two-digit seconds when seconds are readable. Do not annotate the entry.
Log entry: 8,48
